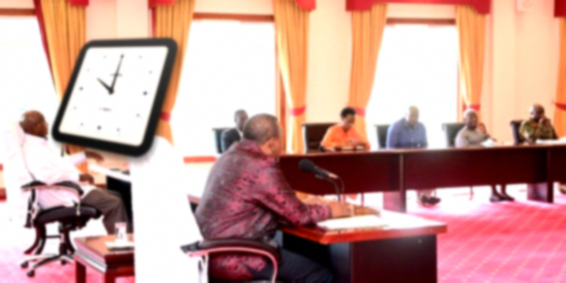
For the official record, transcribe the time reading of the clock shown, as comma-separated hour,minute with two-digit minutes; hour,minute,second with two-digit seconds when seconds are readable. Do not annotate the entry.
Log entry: 10,00
